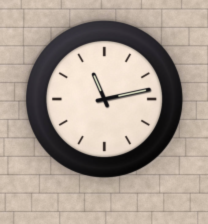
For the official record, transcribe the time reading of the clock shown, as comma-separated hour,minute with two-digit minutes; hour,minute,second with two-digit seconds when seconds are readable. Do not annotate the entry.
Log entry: 11,13
